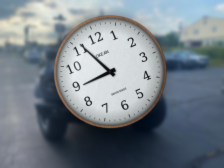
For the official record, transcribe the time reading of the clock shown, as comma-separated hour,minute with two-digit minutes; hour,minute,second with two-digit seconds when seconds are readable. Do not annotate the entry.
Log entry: 8,56
